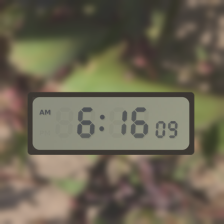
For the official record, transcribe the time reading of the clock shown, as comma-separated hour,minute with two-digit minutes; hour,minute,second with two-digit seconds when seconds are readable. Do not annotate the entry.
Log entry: 6,16,09
